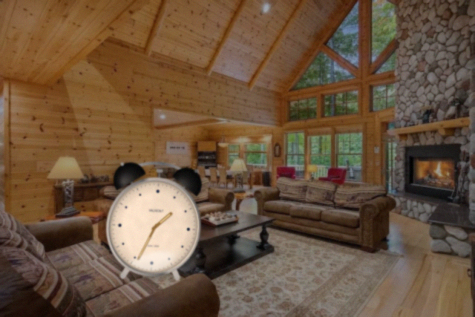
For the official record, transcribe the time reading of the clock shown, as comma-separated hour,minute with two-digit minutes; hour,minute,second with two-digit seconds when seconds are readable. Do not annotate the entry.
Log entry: 1,34
